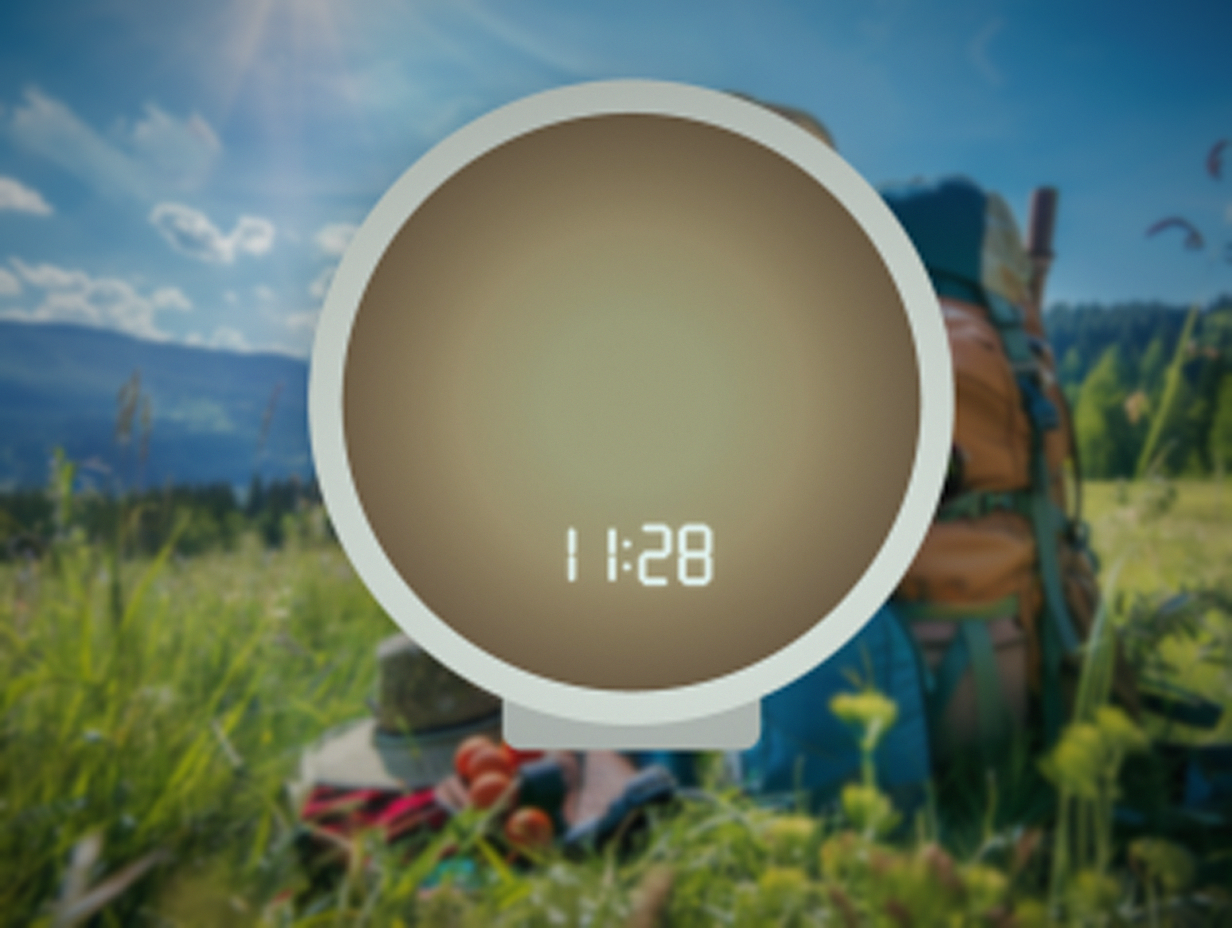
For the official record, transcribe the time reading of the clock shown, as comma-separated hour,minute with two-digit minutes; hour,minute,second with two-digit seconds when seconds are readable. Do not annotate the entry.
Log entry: 11,28
